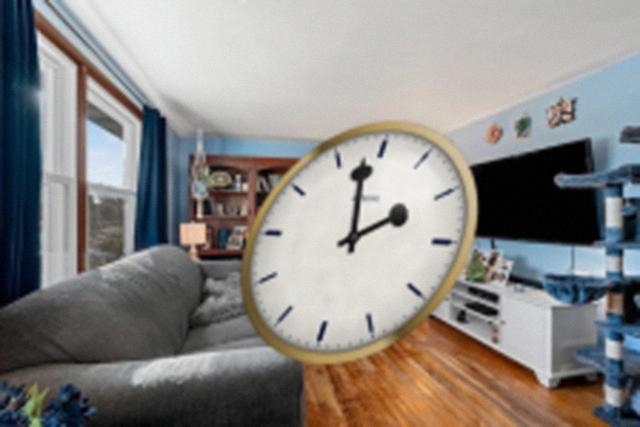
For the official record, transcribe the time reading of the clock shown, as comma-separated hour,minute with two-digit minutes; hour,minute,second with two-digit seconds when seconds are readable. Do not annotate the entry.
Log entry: 1,58
